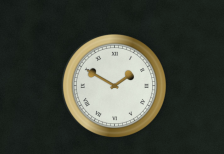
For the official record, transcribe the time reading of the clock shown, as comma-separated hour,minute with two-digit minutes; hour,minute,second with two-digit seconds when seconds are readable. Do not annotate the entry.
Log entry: 1,50
